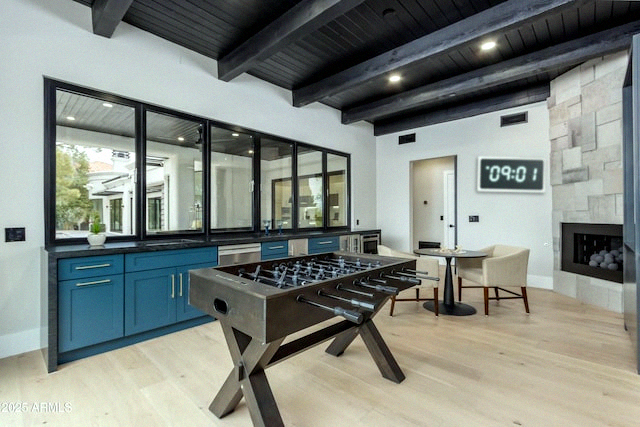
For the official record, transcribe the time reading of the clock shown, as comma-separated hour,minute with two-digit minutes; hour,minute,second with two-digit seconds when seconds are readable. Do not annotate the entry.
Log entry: 9,01
